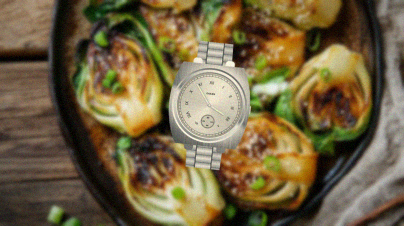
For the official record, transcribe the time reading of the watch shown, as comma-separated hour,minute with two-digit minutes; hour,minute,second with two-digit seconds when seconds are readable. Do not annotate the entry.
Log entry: 3,54
